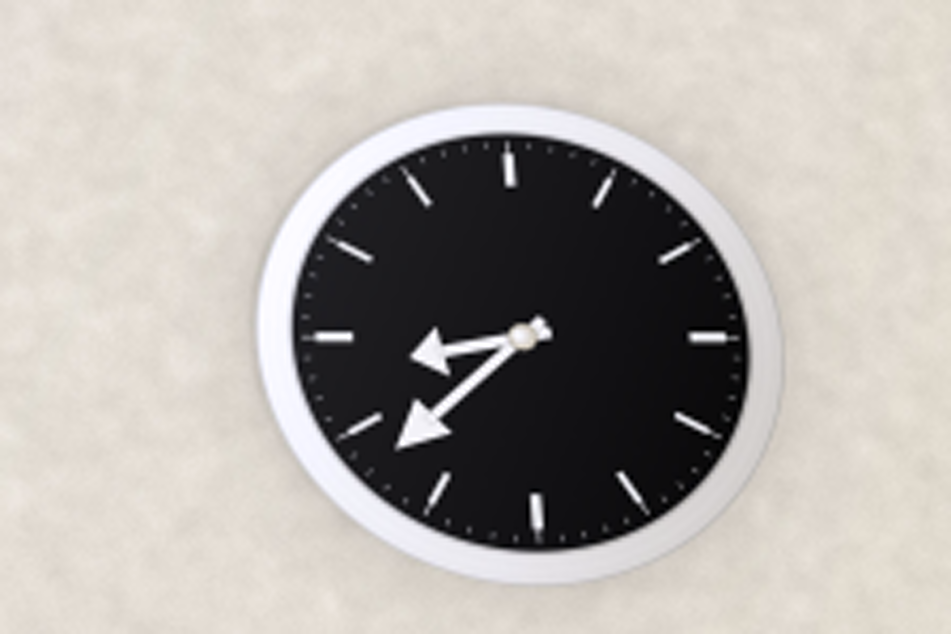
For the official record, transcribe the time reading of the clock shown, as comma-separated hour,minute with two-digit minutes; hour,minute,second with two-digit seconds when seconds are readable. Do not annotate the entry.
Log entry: 8,38
